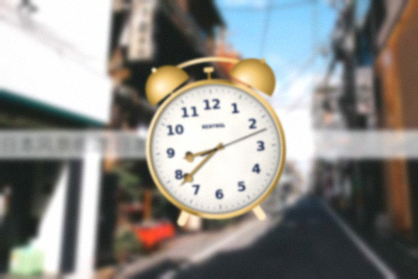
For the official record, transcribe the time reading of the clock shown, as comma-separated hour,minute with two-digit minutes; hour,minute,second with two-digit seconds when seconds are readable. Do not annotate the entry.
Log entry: 8,38,12
